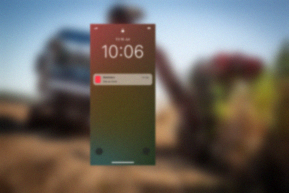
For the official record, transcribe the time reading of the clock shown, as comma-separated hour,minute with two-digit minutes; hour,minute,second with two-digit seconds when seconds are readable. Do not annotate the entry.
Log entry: 10,06
